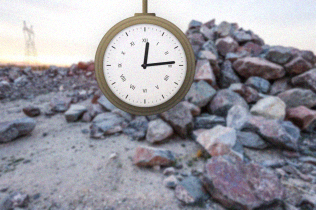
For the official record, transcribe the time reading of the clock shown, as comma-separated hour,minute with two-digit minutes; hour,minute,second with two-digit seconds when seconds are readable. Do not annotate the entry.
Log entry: 12,14
